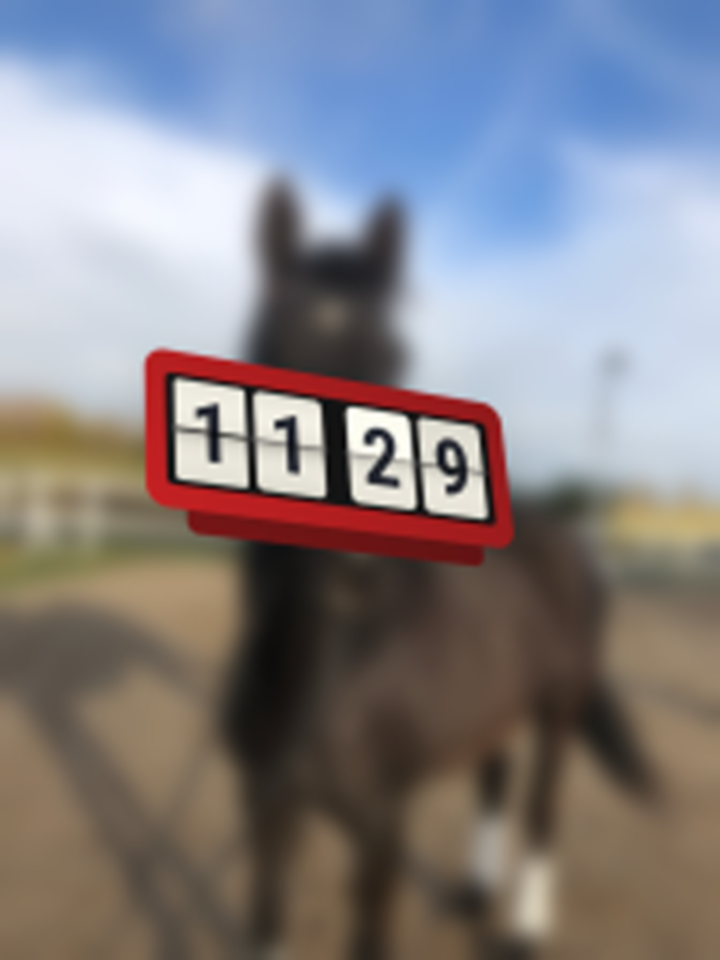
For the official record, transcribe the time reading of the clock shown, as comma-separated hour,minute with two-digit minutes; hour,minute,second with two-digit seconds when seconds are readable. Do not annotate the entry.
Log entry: 11,29
